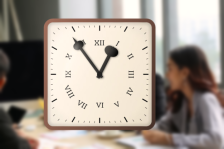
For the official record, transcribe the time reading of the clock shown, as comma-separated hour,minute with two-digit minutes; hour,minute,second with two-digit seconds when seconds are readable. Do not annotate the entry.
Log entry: 12,54
